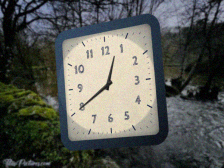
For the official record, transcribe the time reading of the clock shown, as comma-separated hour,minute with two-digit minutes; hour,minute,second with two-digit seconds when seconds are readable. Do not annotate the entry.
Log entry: 12,40
